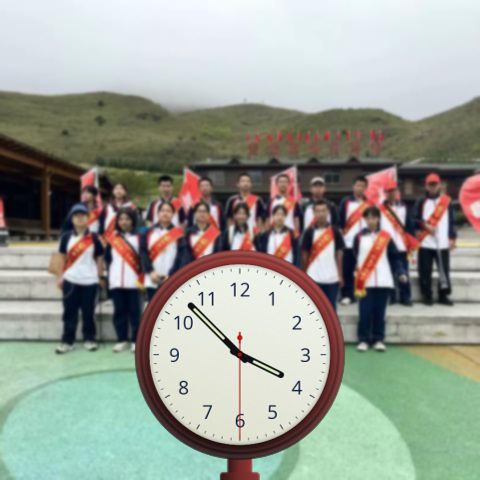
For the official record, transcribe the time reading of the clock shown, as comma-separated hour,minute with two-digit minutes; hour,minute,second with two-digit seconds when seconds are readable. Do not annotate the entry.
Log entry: 3,52,30
